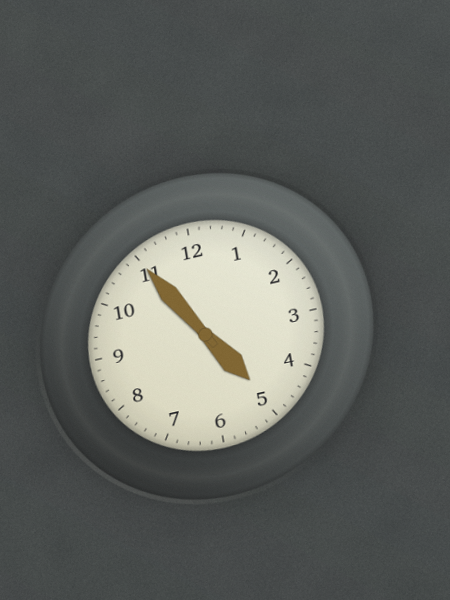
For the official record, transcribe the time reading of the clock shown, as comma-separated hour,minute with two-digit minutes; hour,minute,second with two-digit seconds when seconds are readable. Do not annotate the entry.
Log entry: 4,55
